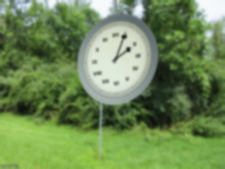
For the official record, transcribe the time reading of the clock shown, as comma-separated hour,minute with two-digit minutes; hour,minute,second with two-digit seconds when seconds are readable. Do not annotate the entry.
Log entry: 2,04
